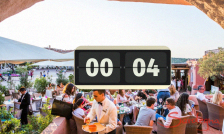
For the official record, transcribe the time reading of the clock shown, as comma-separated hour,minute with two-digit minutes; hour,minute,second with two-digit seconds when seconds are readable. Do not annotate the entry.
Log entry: 0,04
